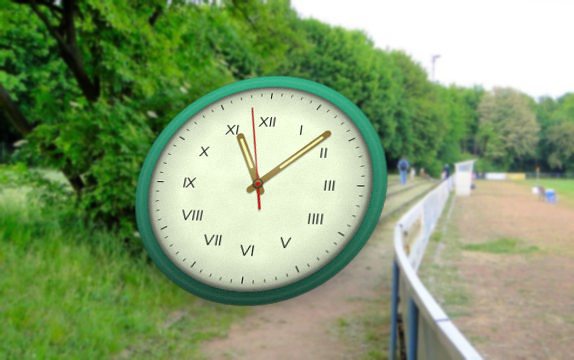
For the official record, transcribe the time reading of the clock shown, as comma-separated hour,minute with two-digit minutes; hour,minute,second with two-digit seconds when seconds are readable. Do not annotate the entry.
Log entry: 11,07,58
